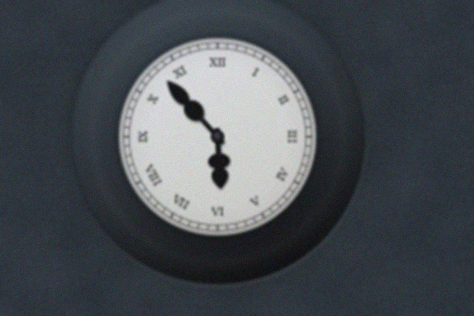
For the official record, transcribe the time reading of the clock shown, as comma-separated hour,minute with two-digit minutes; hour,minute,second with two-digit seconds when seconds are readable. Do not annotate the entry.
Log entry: 5,53
